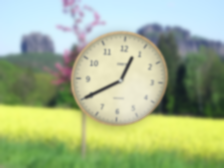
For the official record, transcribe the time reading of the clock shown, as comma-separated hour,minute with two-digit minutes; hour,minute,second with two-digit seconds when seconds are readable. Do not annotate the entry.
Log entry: 12,40
